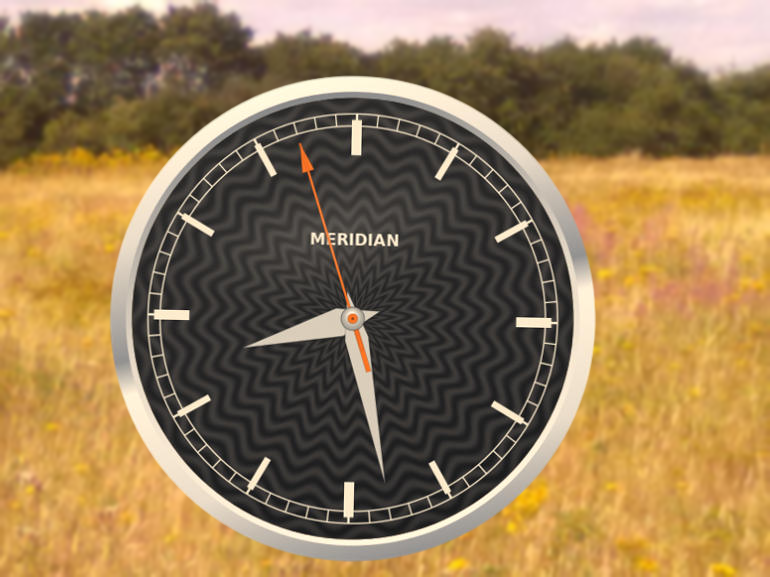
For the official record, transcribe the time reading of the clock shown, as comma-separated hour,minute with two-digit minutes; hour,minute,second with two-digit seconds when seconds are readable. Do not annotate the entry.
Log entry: 8,27,57
